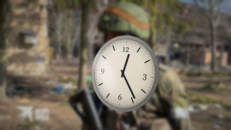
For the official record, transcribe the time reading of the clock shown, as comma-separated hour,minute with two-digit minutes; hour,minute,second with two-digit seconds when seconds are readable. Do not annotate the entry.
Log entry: 12,24
